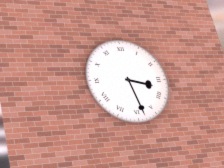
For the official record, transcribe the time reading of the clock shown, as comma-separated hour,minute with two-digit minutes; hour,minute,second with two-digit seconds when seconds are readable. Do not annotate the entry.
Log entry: 3,28
